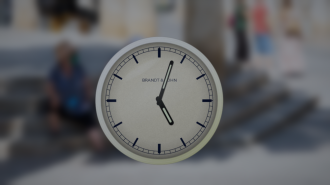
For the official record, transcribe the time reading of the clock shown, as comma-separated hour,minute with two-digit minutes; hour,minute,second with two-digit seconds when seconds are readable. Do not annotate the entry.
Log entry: 5,03
